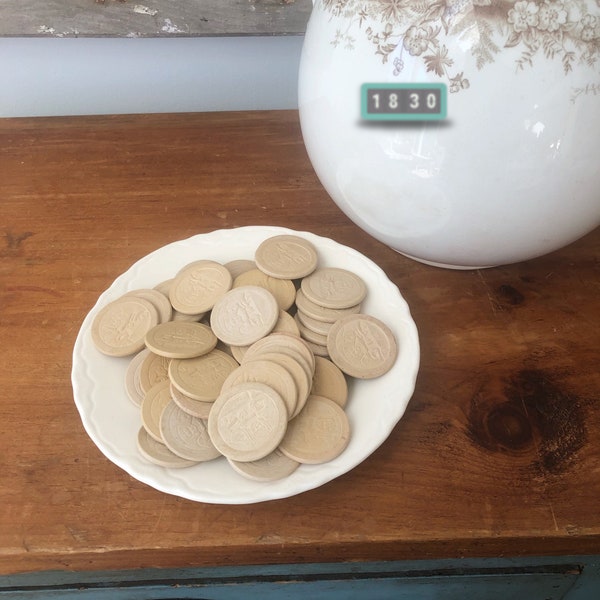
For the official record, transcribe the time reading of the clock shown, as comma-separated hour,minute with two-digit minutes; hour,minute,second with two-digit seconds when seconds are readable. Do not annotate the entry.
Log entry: 18,30
